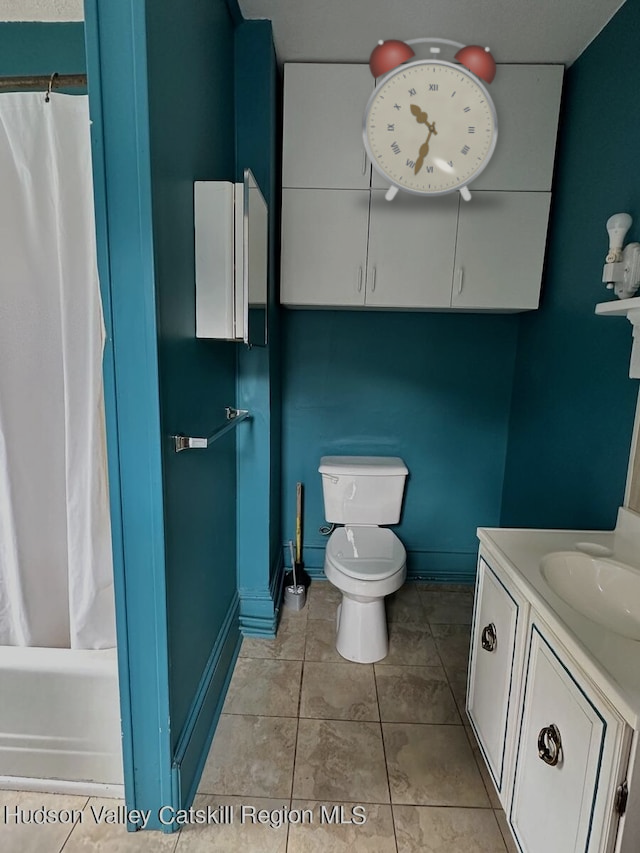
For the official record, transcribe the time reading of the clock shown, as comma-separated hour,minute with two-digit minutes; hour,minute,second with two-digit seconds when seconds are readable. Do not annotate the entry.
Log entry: 10,33
